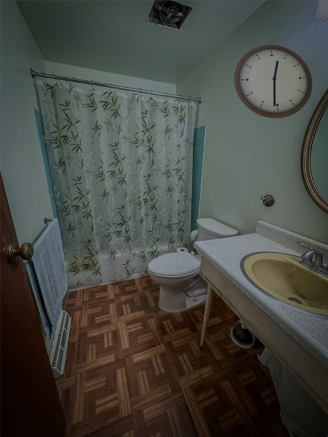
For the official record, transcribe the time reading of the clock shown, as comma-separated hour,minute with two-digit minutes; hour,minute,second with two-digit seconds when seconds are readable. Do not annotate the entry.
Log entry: 12,31
